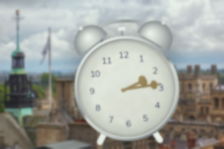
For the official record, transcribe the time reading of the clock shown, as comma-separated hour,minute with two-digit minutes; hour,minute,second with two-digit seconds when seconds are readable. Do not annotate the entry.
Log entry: 2,14
